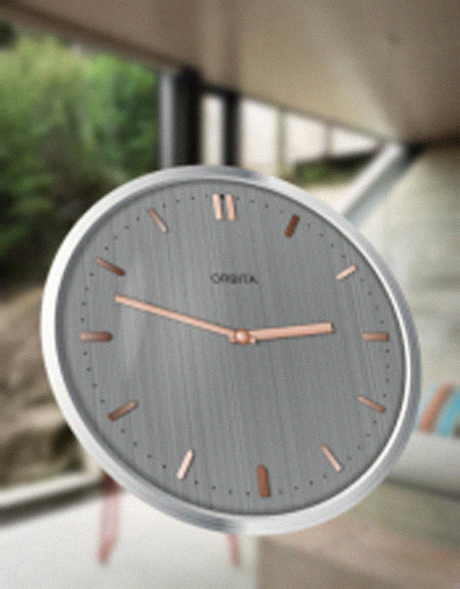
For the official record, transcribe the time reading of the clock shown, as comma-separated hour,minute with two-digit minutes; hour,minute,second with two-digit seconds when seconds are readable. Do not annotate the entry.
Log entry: 2,48
